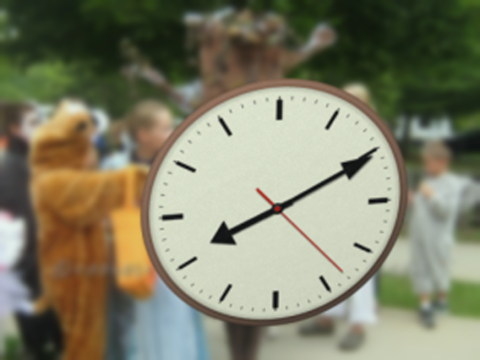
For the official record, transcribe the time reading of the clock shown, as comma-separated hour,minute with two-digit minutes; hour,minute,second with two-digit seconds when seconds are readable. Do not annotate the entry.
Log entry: 8,10,23
